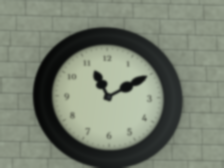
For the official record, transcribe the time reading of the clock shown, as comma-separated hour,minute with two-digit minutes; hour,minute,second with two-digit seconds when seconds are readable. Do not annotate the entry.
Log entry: 11,10
